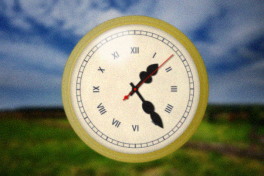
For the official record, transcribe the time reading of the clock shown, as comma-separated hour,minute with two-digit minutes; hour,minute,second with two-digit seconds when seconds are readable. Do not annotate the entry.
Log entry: 1,24,08
